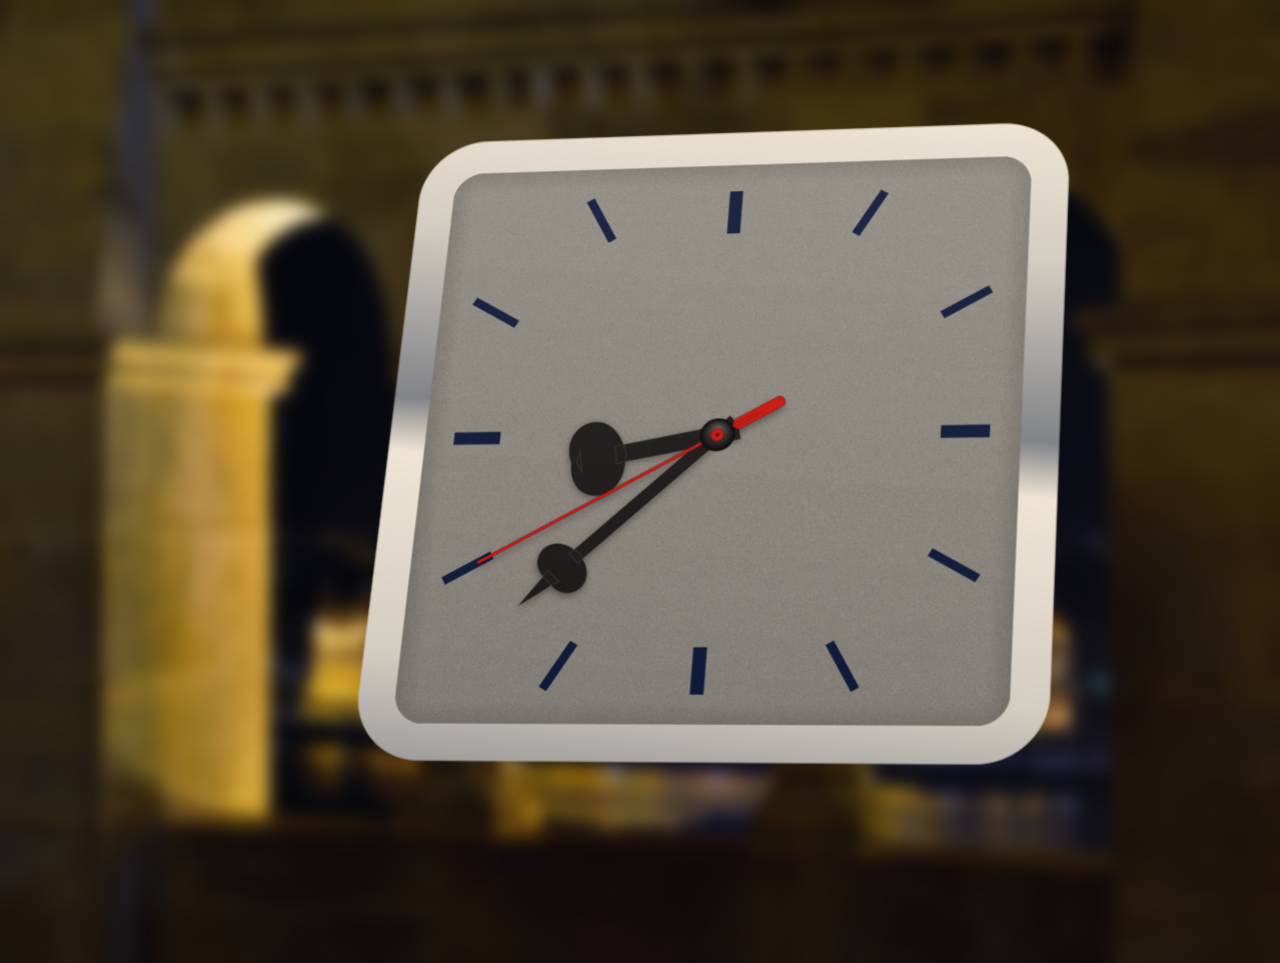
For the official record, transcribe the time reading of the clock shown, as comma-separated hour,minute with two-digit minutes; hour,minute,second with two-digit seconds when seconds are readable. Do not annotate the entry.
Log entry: 8,37,40
